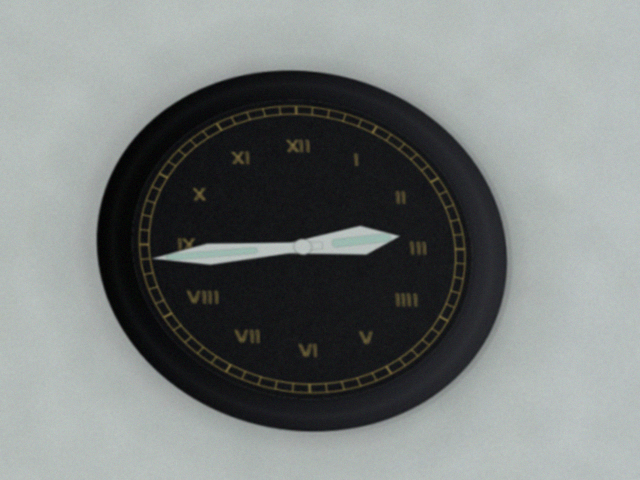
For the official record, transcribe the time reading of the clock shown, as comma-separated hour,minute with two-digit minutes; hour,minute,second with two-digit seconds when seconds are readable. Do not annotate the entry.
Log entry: 2,44
